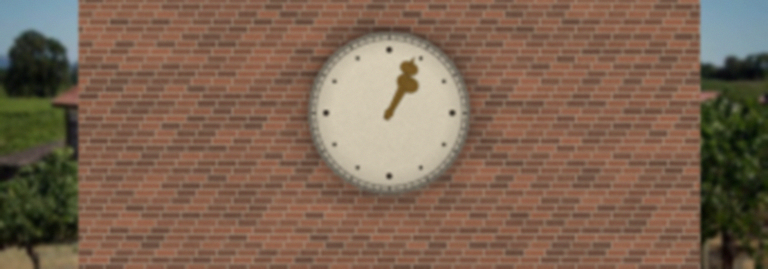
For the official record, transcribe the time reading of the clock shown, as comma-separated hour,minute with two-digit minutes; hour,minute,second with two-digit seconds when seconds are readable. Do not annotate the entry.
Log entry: 1,04
